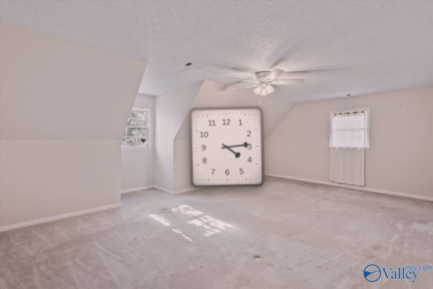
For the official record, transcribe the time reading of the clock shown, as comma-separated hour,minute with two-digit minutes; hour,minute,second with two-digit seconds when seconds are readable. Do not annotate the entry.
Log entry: 4,14
